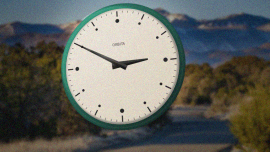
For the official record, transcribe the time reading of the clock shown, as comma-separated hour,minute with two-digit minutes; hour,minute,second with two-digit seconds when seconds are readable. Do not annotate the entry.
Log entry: 2,50
